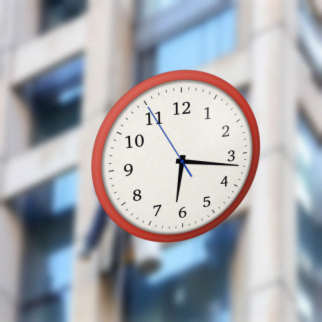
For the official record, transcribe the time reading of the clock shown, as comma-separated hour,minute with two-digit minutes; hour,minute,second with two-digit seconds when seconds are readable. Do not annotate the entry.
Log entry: 6,16,55
